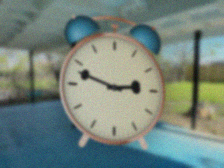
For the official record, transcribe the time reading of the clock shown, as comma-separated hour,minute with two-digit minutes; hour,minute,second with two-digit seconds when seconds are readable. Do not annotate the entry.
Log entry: 2,48
